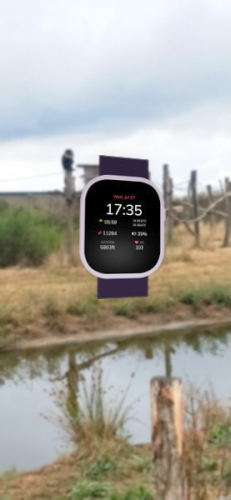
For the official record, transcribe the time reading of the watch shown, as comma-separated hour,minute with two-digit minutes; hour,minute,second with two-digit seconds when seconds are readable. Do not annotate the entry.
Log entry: 17,35
